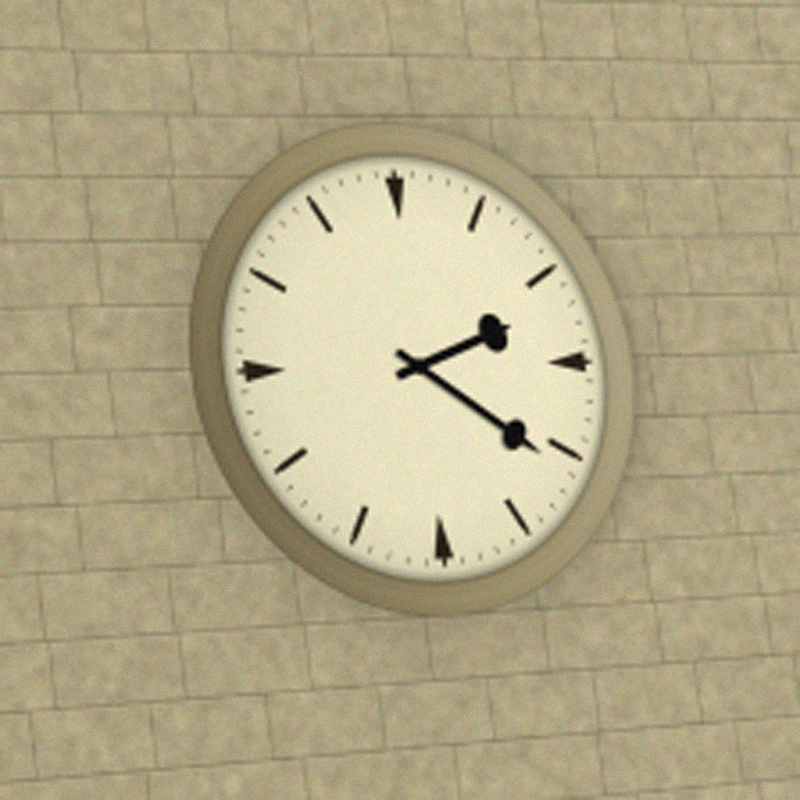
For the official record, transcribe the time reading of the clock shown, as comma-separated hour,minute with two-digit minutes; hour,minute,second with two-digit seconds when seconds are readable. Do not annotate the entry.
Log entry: 2,21
